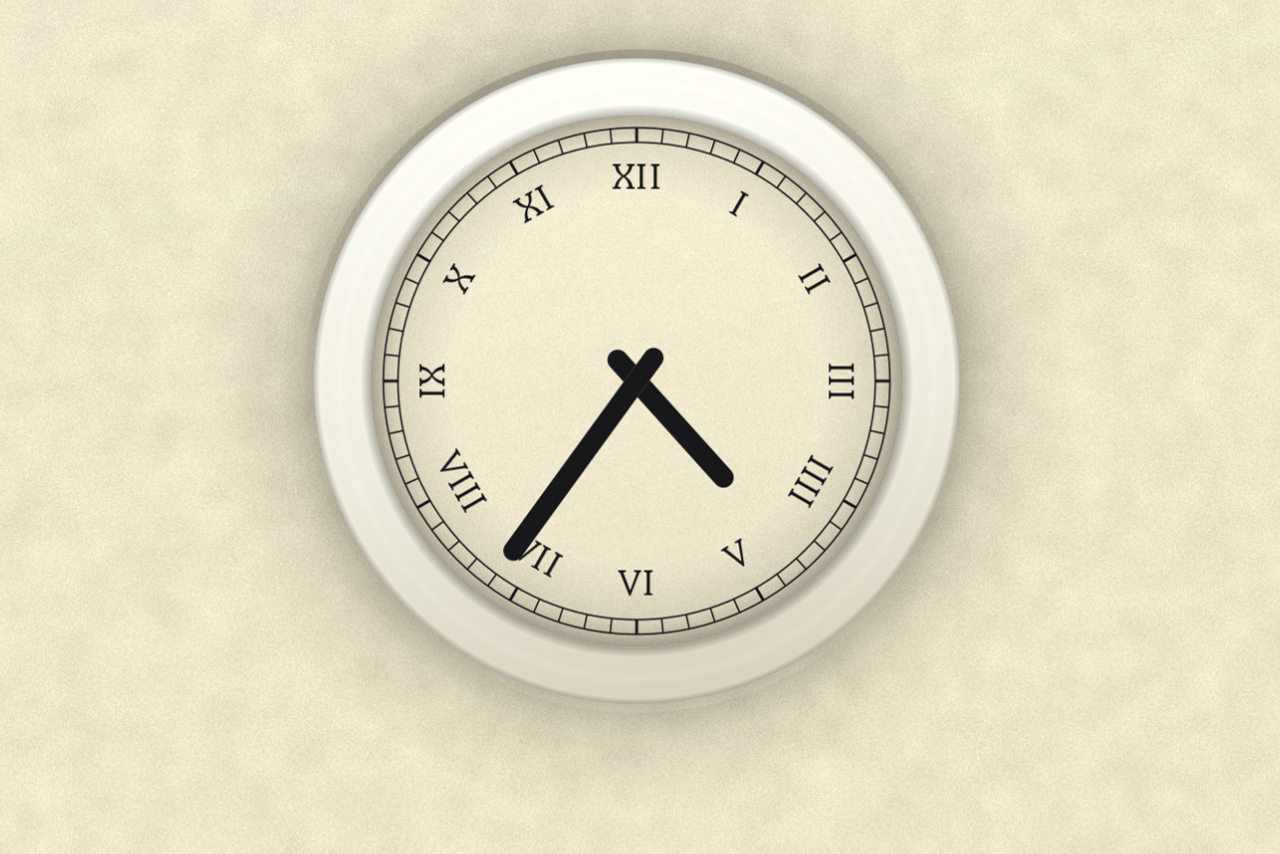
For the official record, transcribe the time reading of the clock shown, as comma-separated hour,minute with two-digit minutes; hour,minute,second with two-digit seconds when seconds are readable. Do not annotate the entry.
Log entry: 4,36
